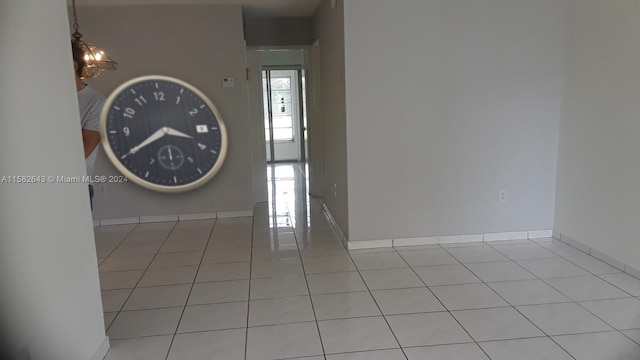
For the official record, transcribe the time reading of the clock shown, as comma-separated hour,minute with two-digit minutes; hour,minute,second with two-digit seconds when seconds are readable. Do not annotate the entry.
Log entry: 3,40
